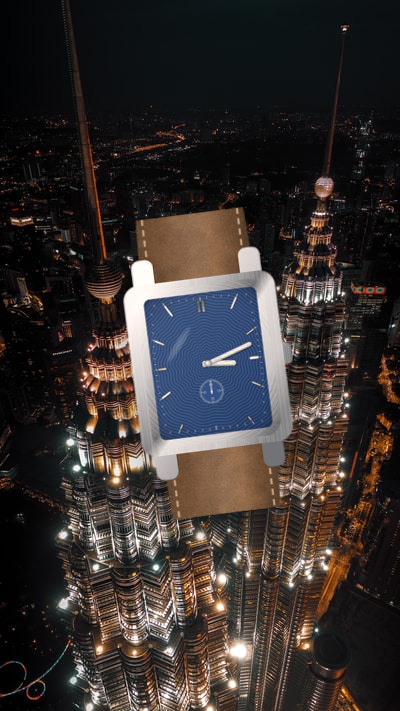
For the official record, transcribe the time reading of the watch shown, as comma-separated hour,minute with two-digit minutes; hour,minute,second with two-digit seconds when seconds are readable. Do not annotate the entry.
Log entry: 3,12
